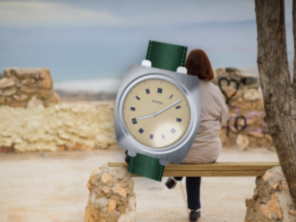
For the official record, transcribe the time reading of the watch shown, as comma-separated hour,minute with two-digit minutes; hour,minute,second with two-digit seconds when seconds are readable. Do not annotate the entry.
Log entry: 8,08
